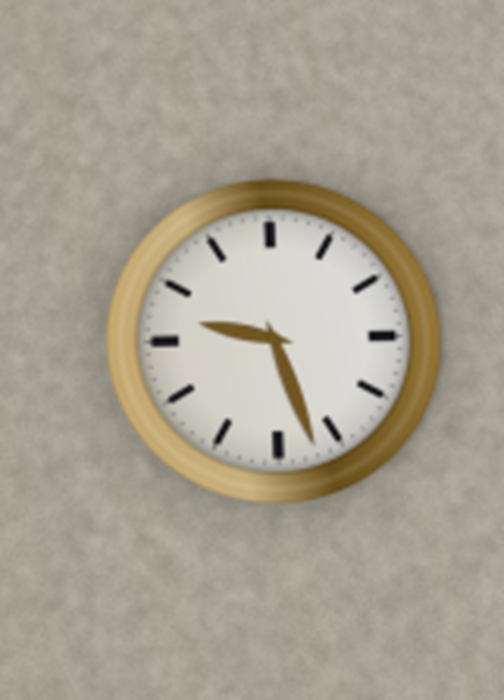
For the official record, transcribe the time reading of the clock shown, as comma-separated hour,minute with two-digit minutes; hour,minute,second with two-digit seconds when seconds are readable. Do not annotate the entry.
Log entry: 9,27
